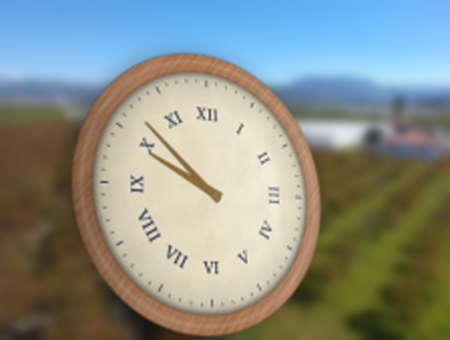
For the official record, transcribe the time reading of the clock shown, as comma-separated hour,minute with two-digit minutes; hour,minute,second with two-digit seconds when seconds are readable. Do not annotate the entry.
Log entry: 9,52
